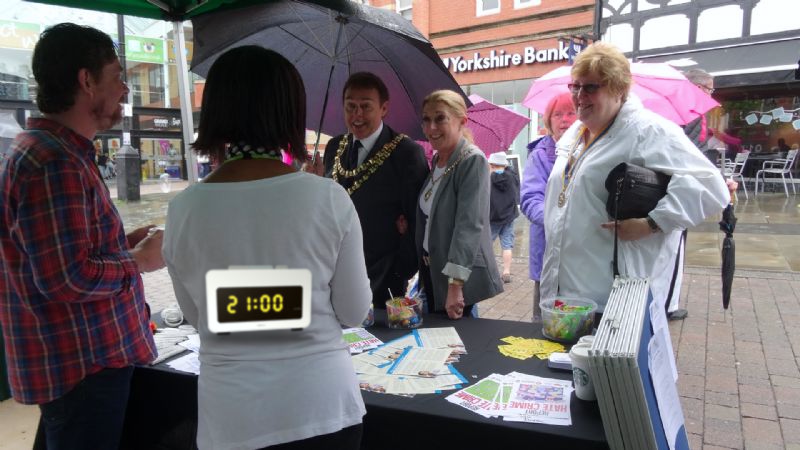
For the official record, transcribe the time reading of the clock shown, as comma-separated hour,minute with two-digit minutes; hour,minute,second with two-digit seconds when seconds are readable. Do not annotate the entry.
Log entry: 21,00
